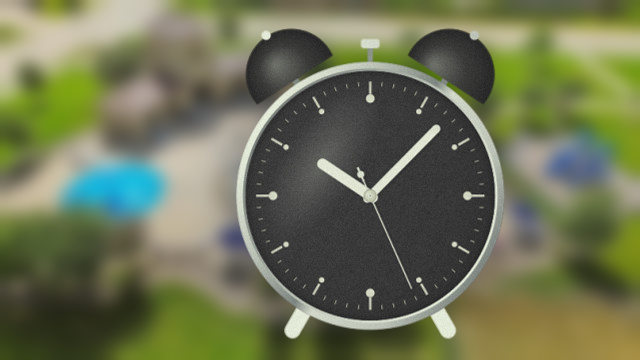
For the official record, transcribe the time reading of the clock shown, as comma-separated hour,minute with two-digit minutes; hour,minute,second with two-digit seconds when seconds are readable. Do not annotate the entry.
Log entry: 10,07,26
